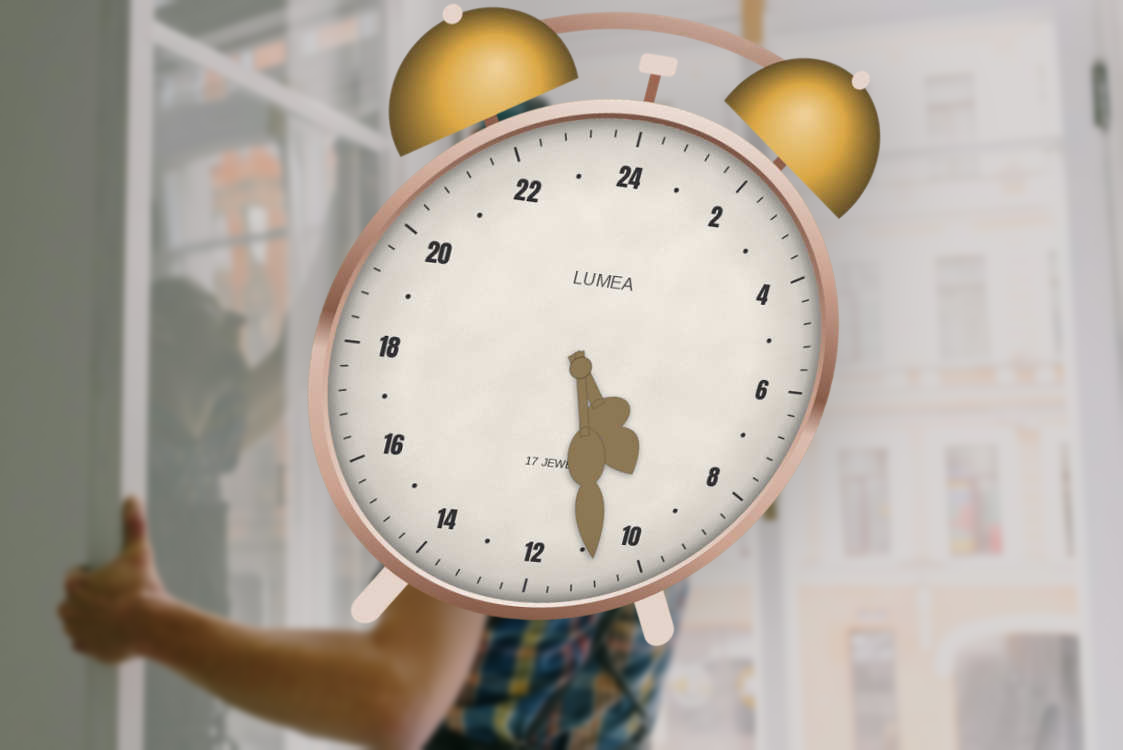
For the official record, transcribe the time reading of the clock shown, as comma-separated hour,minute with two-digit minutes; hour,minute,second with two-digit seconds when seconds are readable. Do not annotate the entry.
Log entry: 9,27
